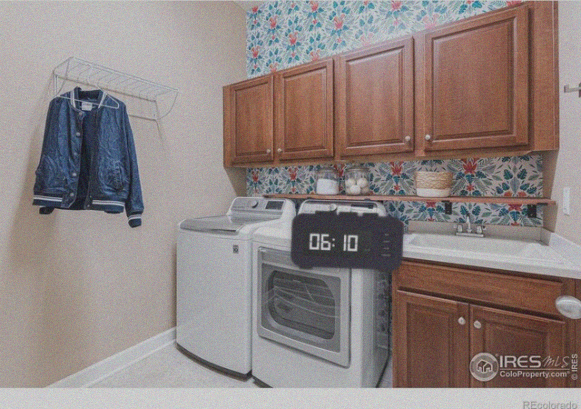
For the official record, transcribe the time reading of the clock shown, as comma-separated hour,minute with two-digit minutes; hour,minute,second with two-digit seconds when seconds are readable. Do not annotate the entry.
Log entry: 6,10
